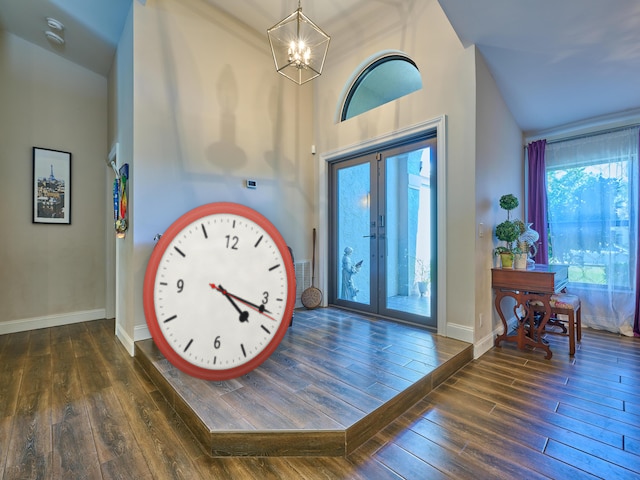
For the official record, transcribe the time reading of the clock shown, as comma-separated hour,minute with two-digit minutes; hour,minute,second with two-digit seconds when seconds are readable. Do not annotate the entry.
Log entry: 4,17,18
